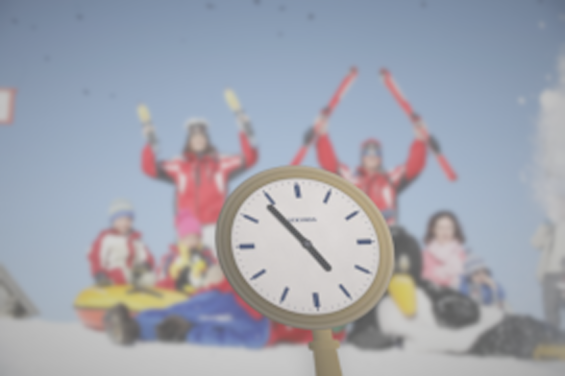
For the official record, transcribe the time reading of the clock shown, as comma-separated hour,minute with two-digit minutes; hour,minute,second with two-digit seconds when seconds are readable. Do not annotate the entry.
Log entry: 4,54
